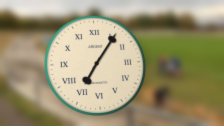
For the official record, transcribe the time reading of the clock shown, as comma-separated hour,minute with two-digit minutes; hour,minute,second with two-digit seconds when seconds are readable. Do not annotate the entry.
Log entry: 7,06
